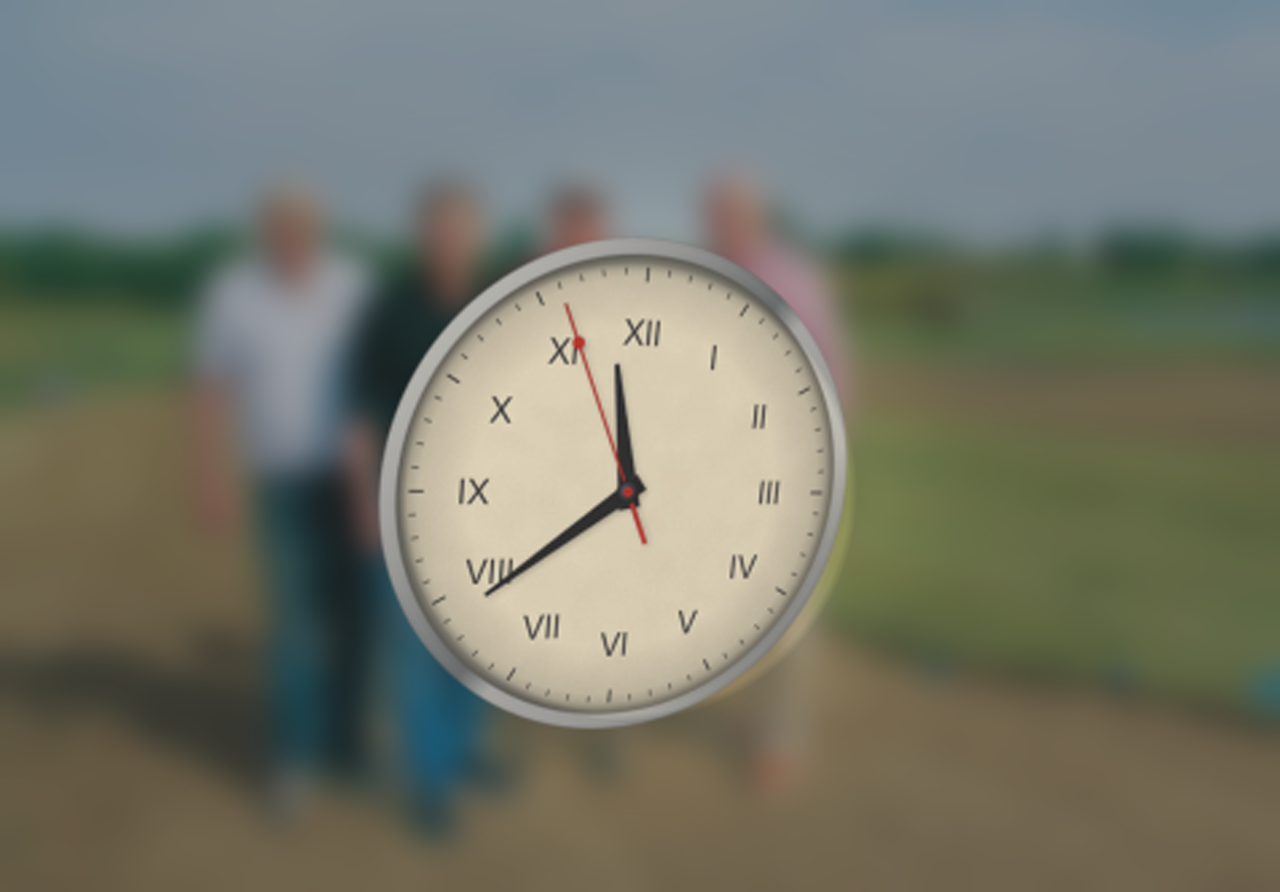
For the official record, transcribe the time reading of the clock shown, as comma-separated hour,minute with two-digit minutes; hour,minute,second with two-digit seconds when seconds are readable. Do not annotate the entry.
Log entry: 11,38,56
